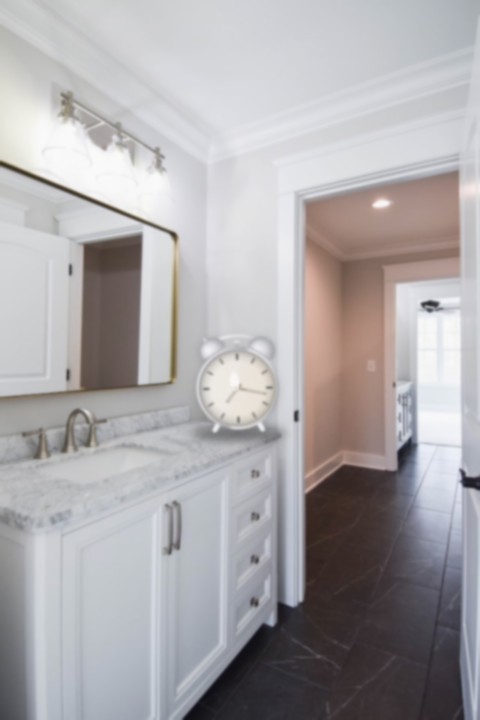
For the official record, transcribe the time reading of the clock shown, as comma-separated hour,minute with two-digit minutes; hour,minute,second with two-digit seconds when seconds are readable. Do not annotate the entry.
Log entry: 7,17
